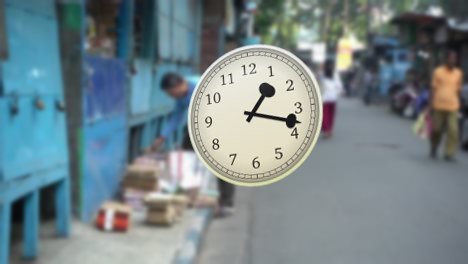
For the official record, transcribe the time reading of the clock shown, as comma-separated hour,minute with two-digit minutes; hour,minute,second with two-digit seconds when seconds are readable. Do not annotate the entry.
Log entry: 1,18
